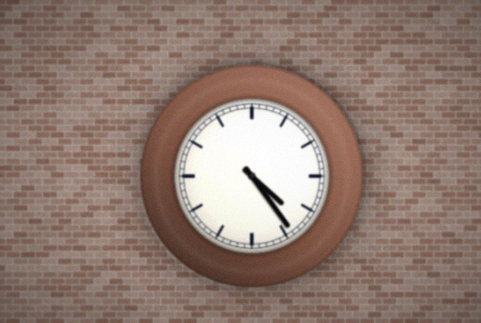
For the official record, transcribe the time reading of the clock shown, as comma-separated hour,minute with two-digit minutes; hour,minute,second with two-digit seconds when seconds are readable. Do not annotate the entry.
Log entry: 4,24
